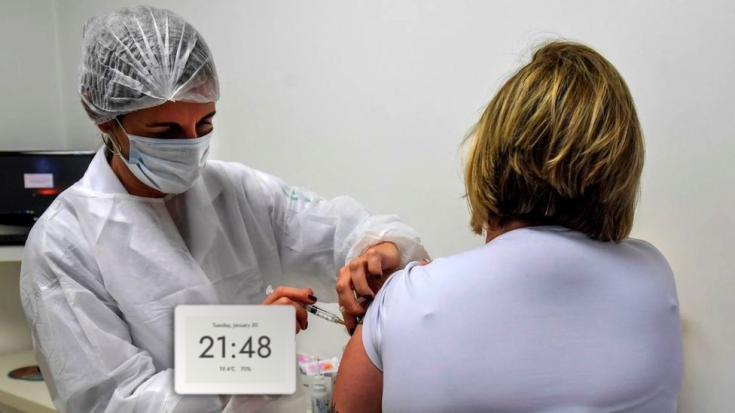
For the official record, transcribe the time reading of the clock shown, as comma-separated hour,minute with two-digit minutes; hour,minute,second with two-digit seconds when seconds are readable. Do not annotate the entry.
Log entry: 21,48
